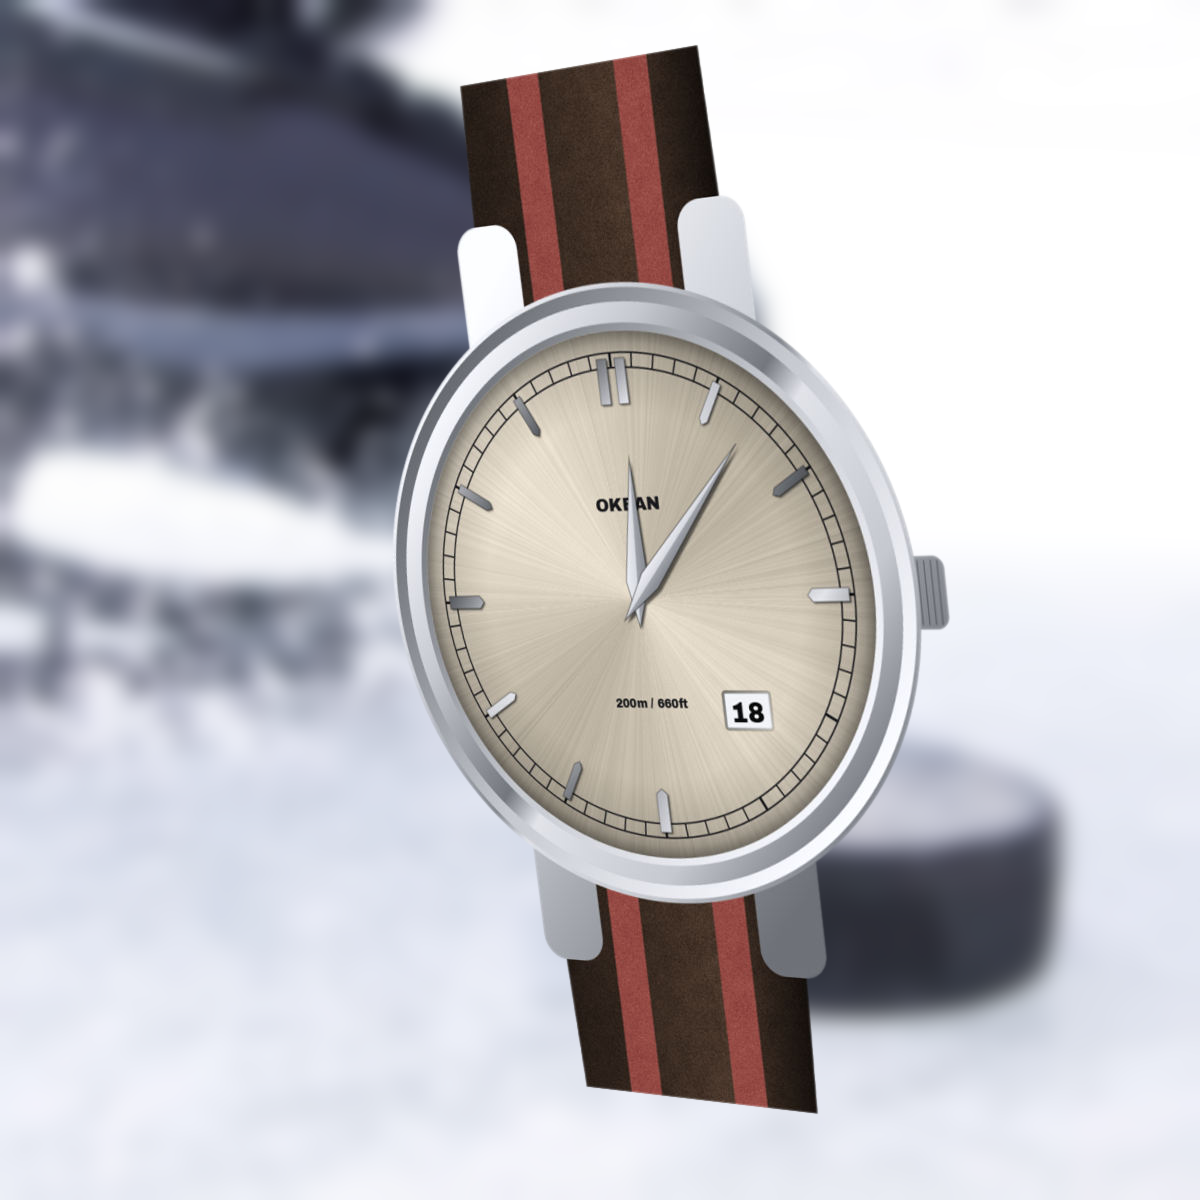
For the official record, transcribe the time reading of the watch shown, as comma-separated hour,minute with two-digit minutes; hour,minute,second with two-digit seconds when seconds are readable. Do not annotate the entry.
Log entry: 12,07
